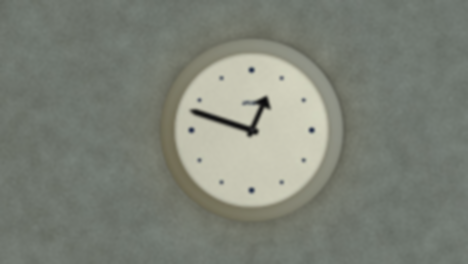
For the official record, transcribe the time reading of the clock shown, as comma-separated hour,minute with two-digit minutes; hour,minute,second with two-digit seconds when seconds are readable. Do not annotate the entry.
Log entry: 12,48
